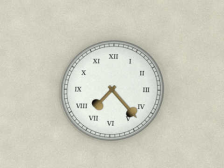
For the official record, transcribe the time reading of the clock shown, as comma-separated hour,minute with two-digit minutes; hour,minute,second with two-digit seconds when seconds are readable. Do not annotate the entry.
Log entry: 7,23
